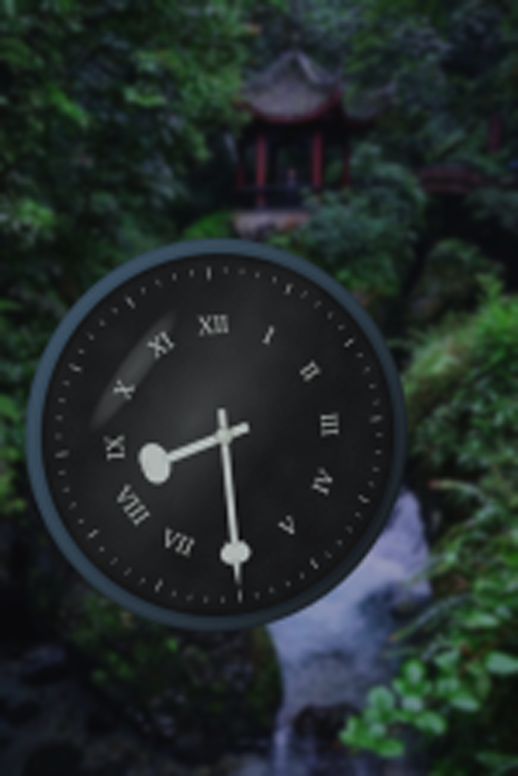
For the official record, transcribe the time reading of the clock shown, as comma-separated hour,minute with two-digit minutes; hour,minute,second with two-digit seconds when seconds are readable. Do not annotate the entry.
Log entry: 8,30
